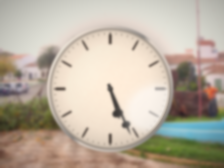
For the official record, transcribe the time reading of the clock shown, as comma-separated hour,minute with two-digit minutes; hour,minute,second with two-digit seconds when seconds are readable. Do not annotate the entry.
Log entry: 5,26
